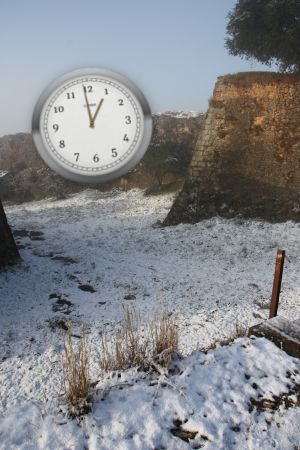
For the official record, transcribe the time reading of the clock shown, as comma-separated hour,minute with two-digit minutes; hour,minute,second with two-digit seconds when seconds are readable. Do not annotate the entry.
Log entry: 12,59
